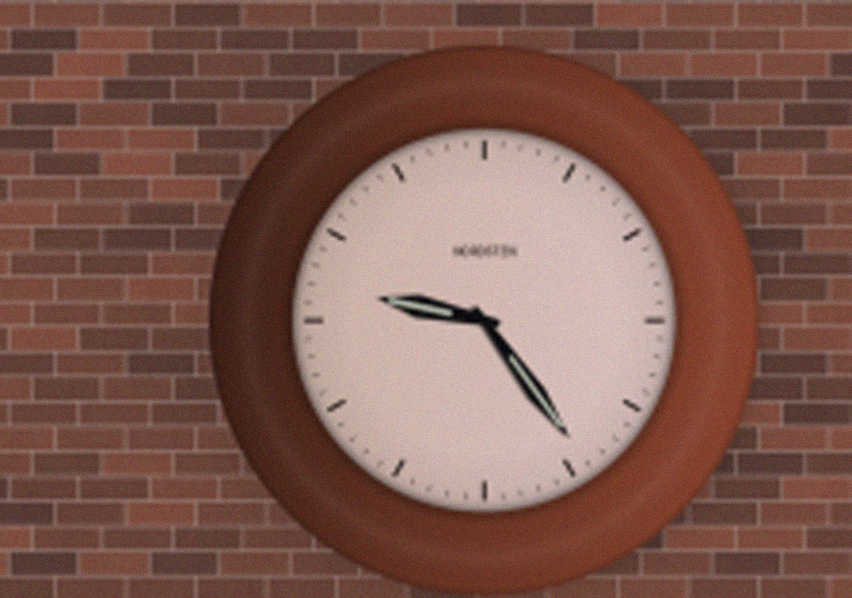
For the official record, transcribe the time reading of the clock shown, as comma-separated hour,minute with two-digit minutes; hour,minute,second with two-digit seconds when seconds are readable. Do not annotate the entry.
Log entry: 9,24
